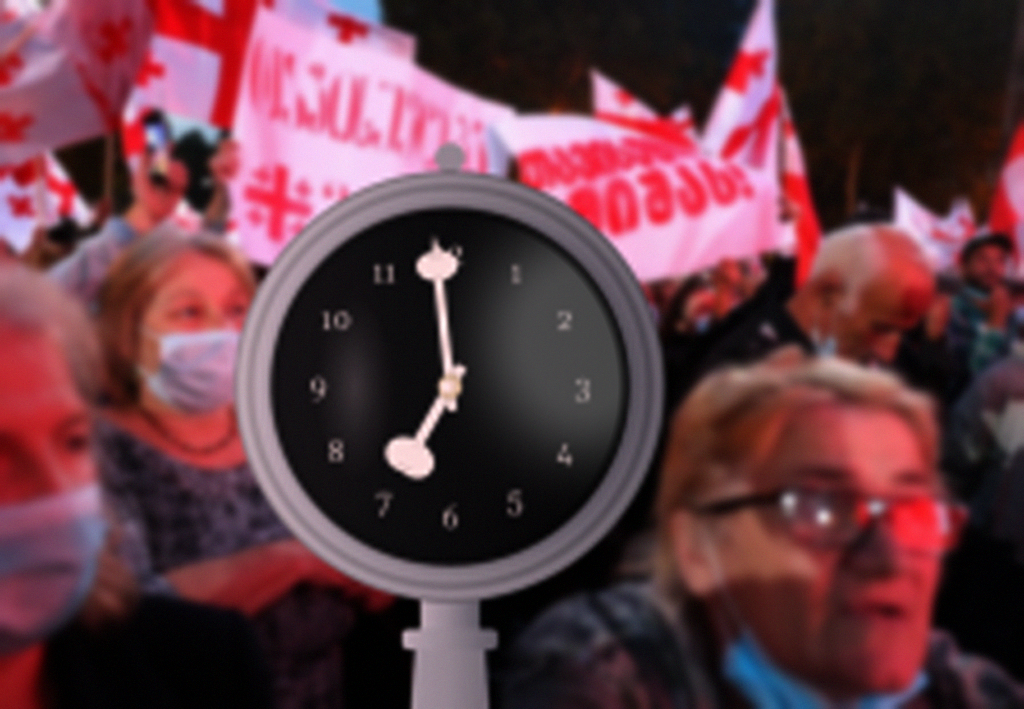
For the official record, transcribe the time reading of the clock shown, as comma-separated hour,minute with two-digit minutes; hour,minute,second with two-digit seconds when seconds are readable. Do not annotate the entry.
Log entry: 6,59
